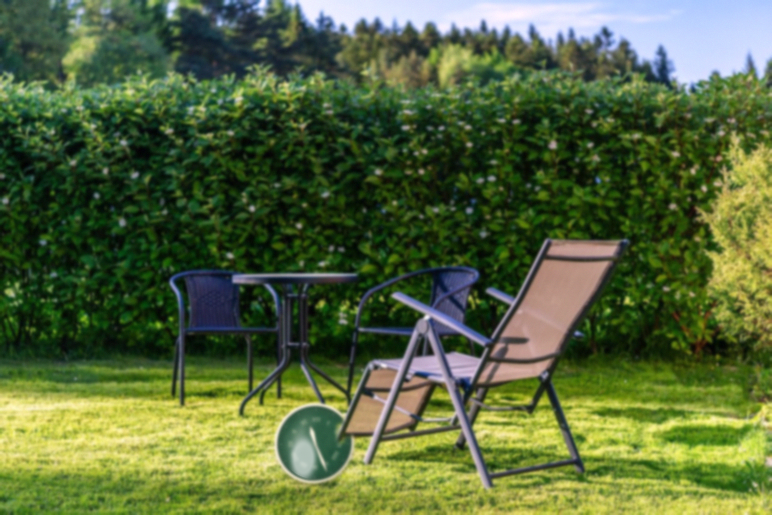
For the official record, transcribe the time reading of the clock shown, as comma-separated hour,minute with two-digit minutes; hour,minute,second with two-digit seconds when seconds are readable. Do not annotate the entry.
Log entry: 11,26
